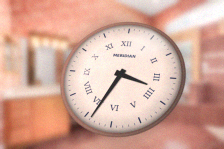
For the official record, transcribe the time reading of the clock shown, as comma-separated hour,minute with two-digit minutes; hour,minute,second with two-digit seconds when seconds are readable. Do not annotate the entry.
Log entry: 3,34
